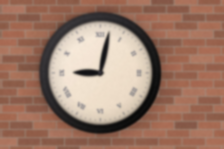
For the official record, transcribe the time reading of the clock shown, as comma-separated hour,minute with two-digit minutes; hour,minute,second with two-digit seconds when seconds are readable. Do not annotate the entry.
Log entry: 9,02
